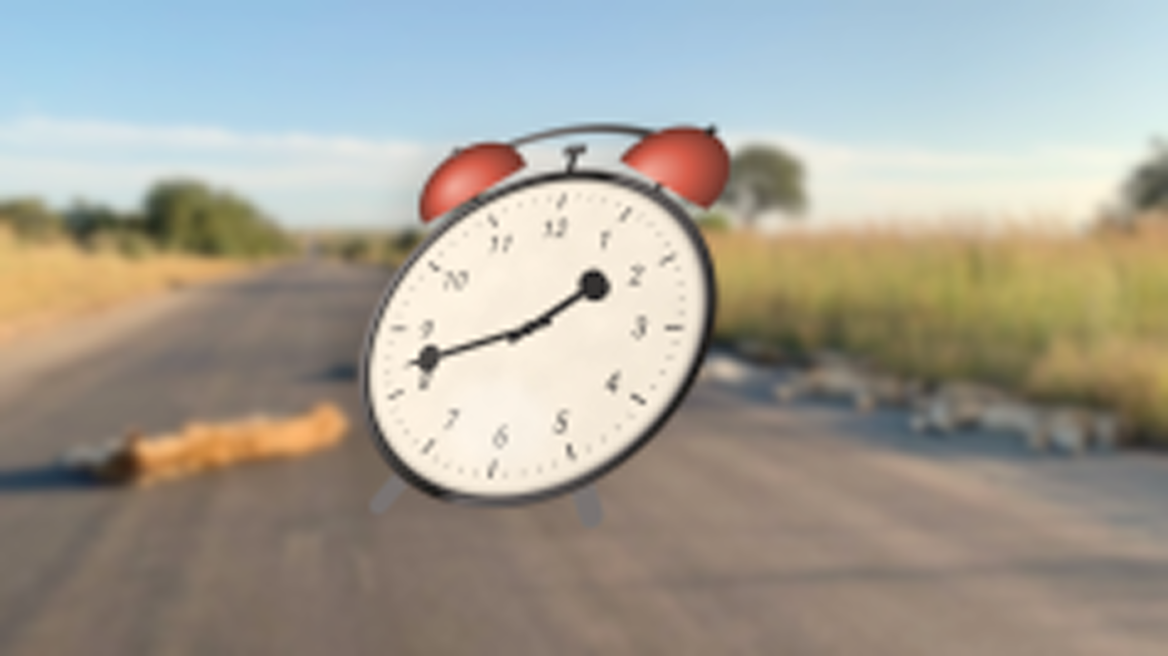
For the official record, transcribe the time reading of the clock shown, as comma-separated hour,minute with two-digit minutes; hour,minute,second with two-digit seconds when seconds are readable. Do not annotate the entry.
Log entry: 1,42
